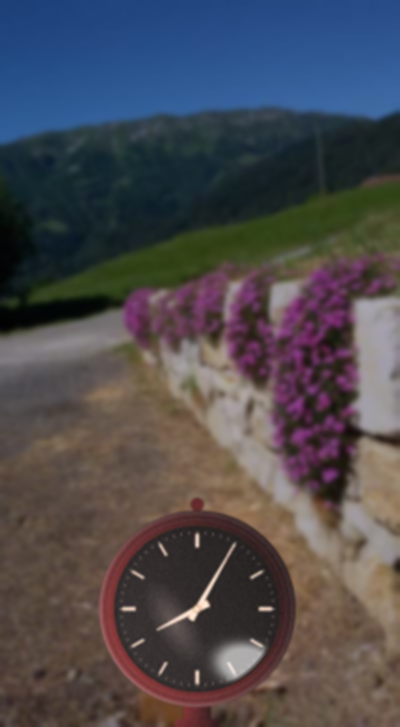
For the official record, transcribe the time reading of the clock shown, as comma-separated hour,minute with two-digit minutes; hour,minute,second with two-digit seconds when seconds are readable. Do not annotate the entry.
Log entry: 8,05
